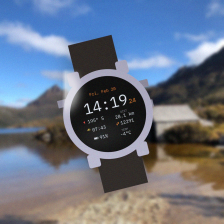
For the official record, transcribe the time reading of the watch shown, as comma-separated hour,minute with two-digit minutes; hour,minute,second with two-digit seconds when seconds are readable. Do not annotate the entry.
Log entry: 14,19
